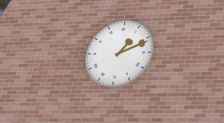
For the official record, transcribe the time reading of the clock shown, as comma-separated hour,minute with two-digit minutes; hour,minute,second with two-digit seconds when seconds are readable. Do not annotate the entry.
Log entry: 1,11
